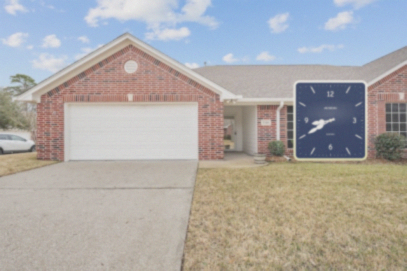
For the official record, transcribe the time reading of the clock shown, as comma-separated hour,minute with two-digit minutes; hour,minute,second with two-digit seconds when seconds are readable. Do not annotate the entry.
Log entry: 8,40
